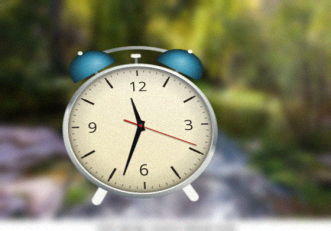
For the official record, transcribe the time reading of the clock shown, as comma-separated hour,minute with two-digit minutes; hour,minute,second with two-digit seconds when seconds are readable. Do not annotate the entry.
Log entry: 11,33,19
